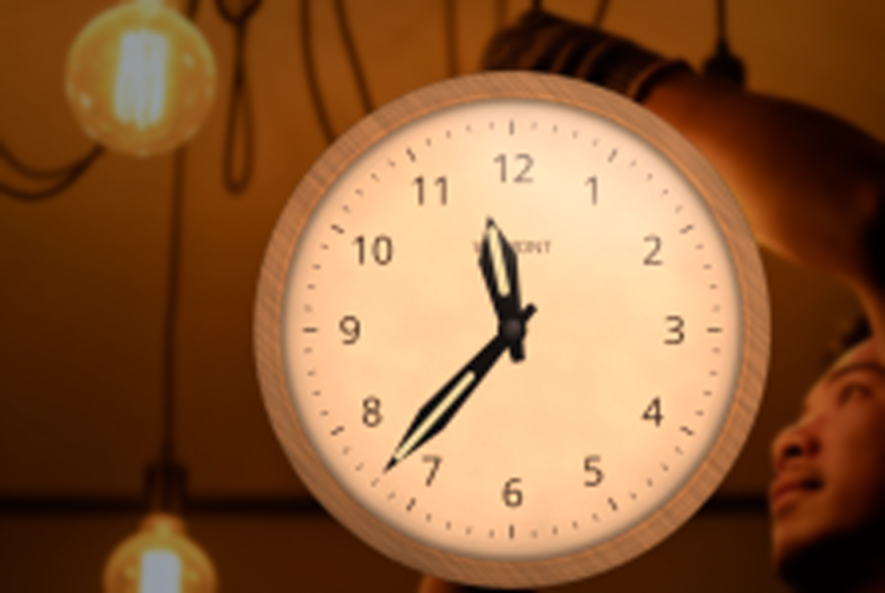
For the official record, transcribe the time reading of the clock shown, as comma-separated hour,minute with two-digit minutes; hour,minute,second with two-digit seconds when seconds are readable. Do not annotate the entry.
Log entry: 11,37
